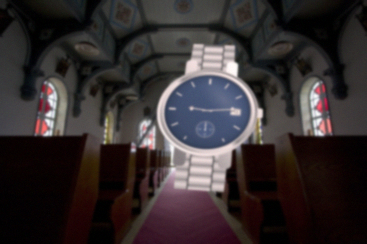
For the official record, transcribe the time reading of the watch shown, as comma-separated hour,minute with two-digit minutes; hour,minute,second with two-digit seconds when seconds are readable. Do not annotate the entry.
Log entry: 9,14
